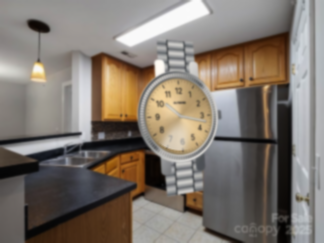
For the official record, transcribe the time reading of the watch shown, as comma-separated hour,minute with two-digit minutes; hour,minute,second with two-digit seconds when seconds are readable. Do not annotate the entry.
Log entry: 10,17
